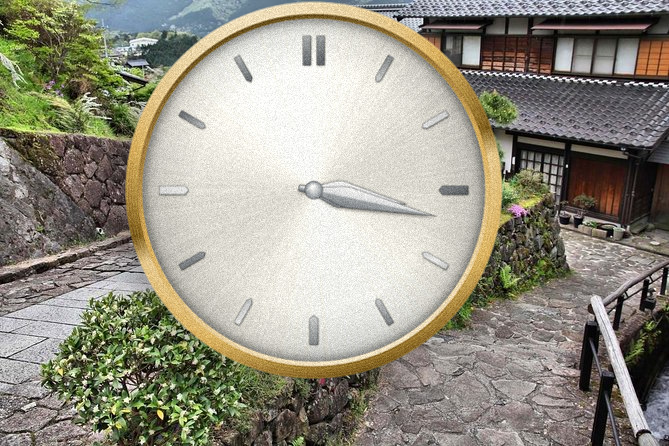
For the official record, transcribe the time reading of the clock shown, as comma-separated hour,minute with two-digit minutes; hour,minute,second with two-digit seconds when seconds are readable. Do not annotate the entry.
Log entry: 3,17
